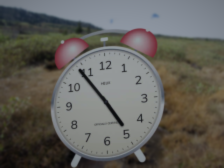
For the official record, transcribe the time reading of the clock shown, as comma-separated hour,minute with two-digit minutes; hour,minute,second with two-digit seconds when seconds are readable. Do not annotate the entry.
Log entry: 4,54
